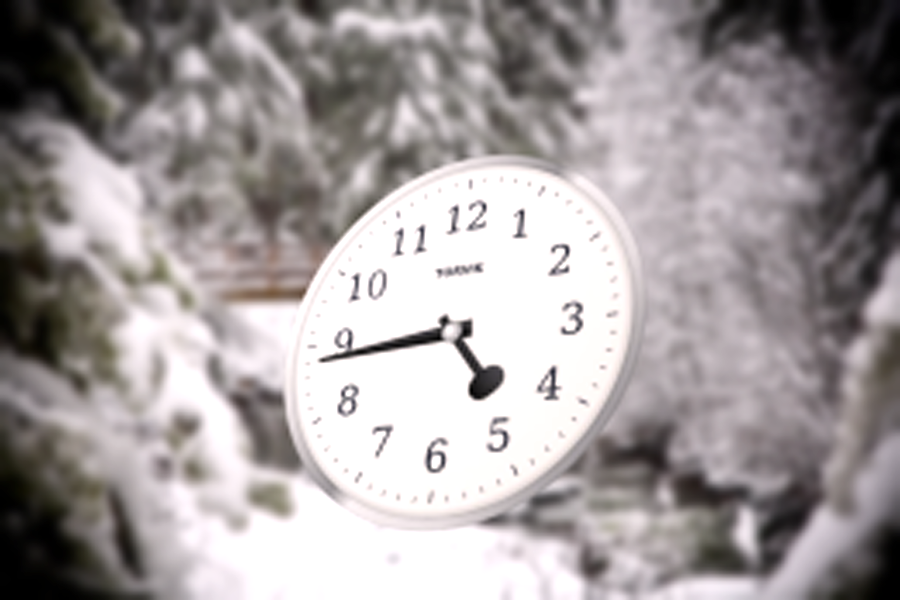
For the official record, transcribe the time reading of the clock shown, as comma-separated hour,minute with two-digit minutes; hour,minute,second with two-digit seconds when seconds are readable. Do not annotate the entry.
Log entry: 4,44
